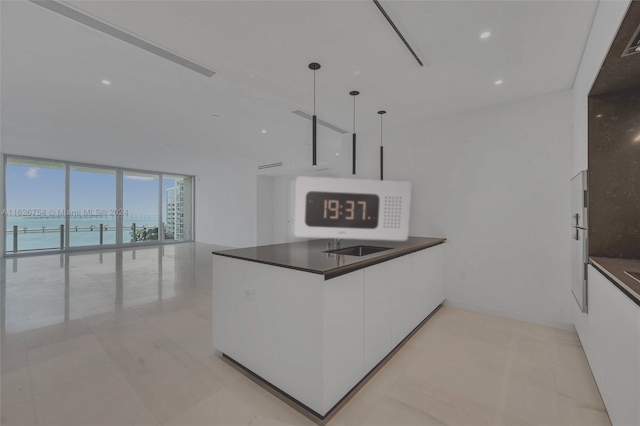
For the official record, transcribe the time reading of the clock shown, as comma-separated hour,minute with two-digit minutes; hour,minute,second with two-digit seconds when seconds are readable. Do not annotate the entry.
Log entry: 19,37
